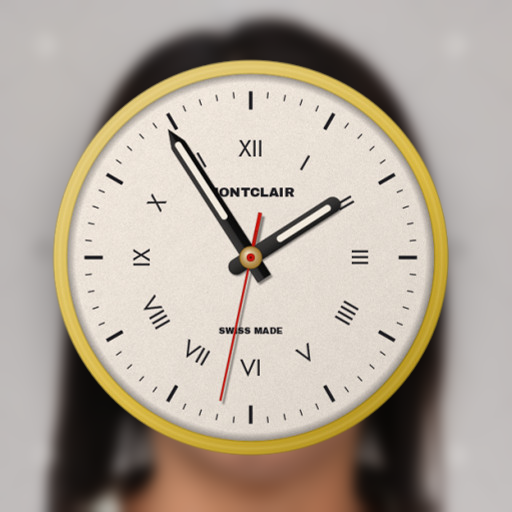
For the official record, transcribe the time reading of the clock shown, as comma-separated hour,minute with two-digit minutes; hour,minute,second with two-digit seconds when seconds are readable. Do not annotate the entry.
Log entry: 1,54,32
